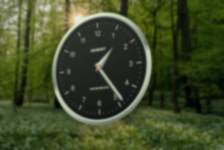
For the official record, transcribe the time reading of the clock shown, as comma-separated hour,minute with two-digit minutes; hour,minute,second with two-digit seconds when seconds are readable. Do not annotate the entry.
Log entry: 1,24
